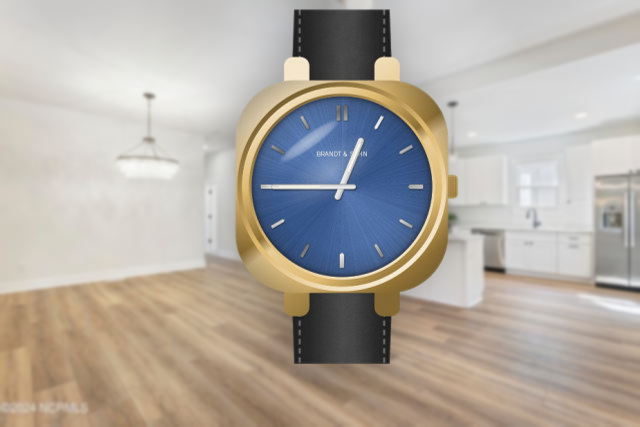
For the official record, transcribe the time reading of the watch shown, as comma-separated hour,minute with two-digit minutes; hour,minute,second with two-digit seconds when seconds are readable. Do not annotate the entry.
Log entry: 12,45
